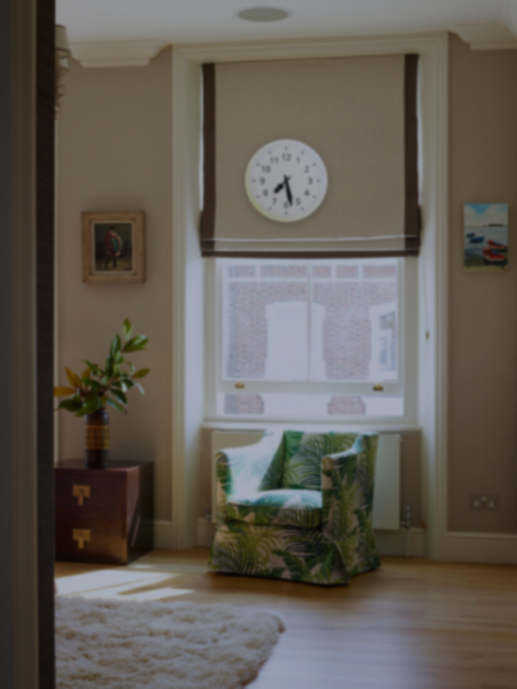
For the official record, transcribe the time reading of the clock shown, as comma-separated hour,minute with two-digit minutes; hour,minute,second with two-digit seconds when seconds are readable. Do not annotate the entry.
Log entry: 7,28
